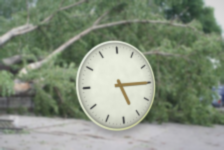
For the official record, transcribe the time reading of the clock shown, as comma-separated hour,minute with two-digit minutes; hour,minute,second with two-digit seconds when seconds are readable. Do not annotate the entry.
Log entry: 5,15
